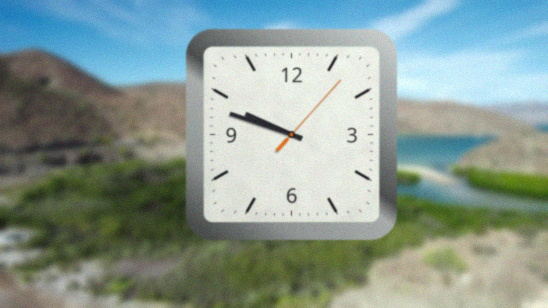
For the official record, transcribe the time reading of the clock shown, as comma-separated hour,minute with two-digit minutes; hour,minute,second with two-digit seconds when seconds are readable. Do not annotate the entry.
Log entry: 9,48,07
